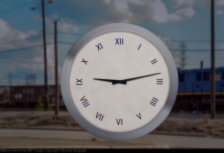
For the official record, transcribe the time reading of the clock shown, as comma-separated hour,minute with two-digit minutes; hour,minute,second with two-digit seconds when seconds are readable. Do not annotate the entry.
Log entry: 9,13
